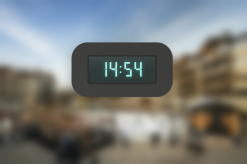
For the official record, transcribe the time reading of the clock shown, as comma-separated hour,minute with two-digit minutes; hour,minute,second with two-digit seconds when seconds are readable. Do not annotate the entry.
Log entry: 14,54
